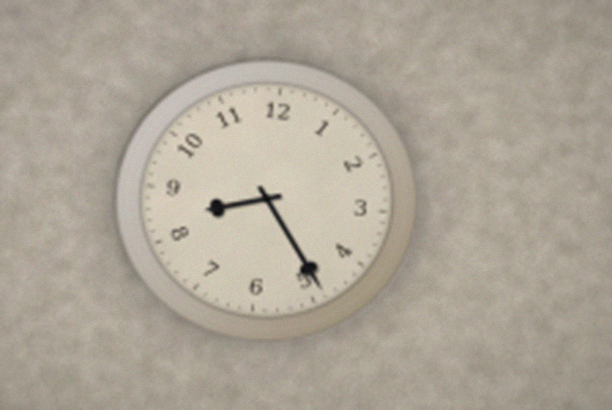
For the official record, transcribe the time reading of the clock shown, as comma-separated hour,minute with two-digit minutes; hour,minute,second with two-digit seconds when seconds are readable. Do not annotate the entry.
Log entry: 8,24
